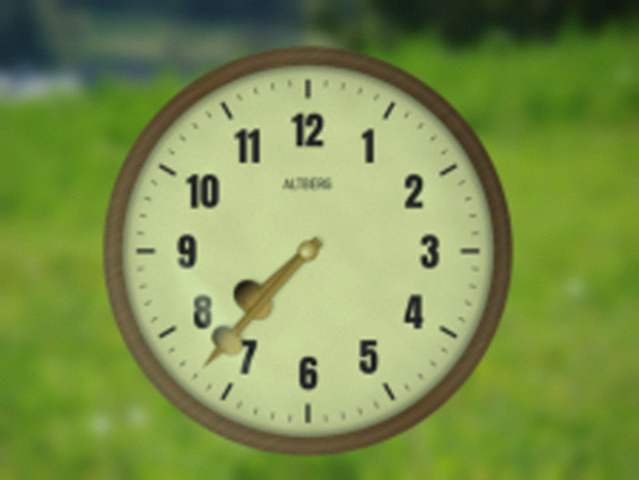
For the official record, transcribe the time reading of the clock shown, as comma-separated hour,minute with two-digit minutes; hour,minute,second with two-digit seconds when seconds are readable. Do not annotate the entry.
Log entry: 7,37
